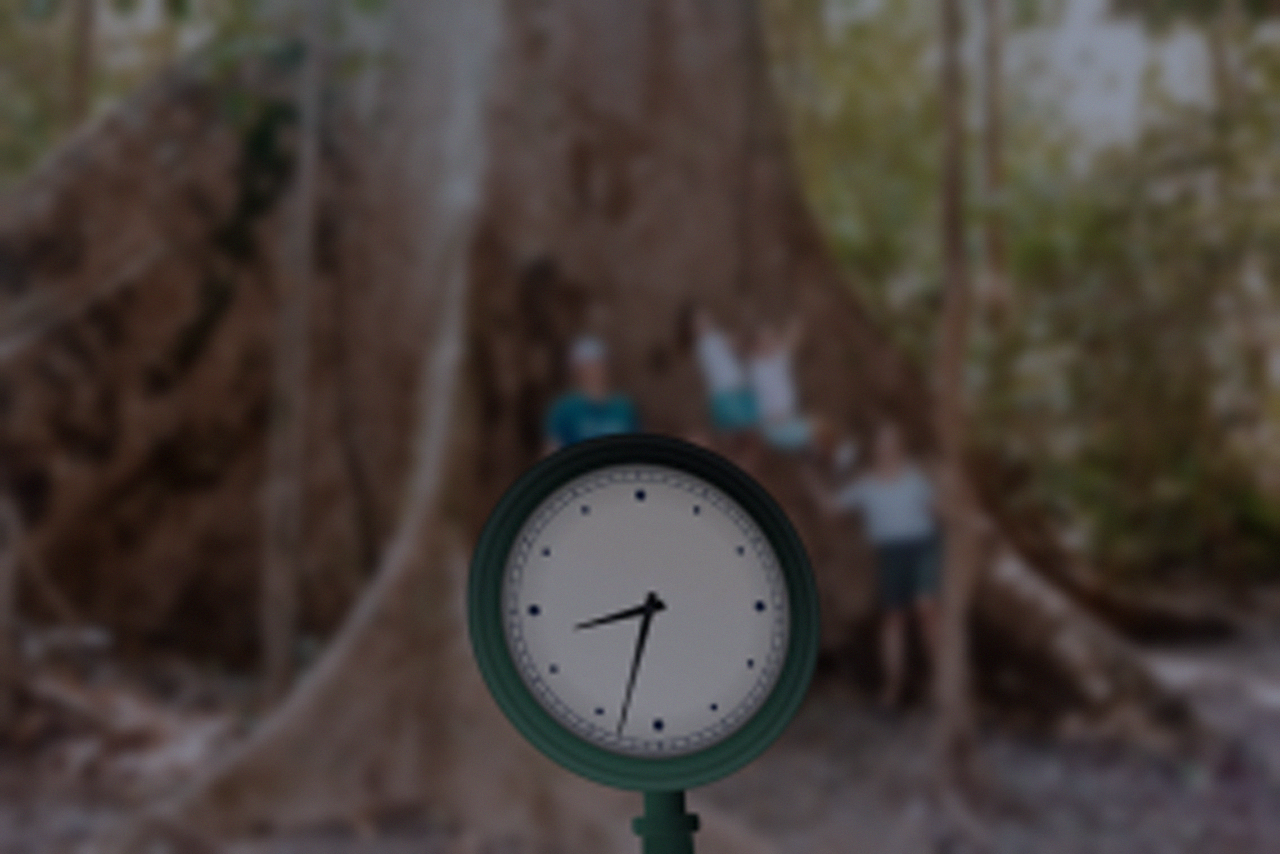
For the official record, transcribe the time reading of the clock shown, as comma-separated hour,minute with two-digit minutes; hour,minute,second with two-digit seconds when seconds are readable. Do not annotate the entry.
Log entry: 8,33
